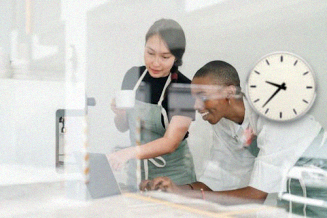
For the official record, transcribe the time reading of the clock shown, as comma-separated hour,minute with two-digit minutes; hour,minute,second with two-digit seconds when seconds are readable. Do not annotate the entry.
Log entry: 9,37
